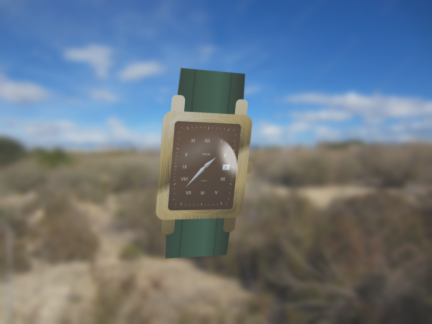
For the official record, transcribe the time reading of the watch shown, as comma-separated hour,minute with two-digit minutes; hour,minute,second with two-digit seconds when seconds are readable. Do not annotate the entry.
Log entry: 1,37
